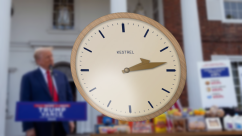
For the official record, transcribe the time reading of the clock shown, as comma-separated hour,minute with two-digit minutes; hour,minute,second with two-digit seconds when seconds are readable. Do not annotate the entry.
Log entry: 2,13
